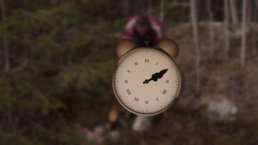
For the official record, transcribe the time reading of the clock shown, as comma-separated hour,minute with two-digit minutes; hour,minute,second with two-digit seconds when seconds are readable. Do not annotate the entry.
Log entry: 2,10
